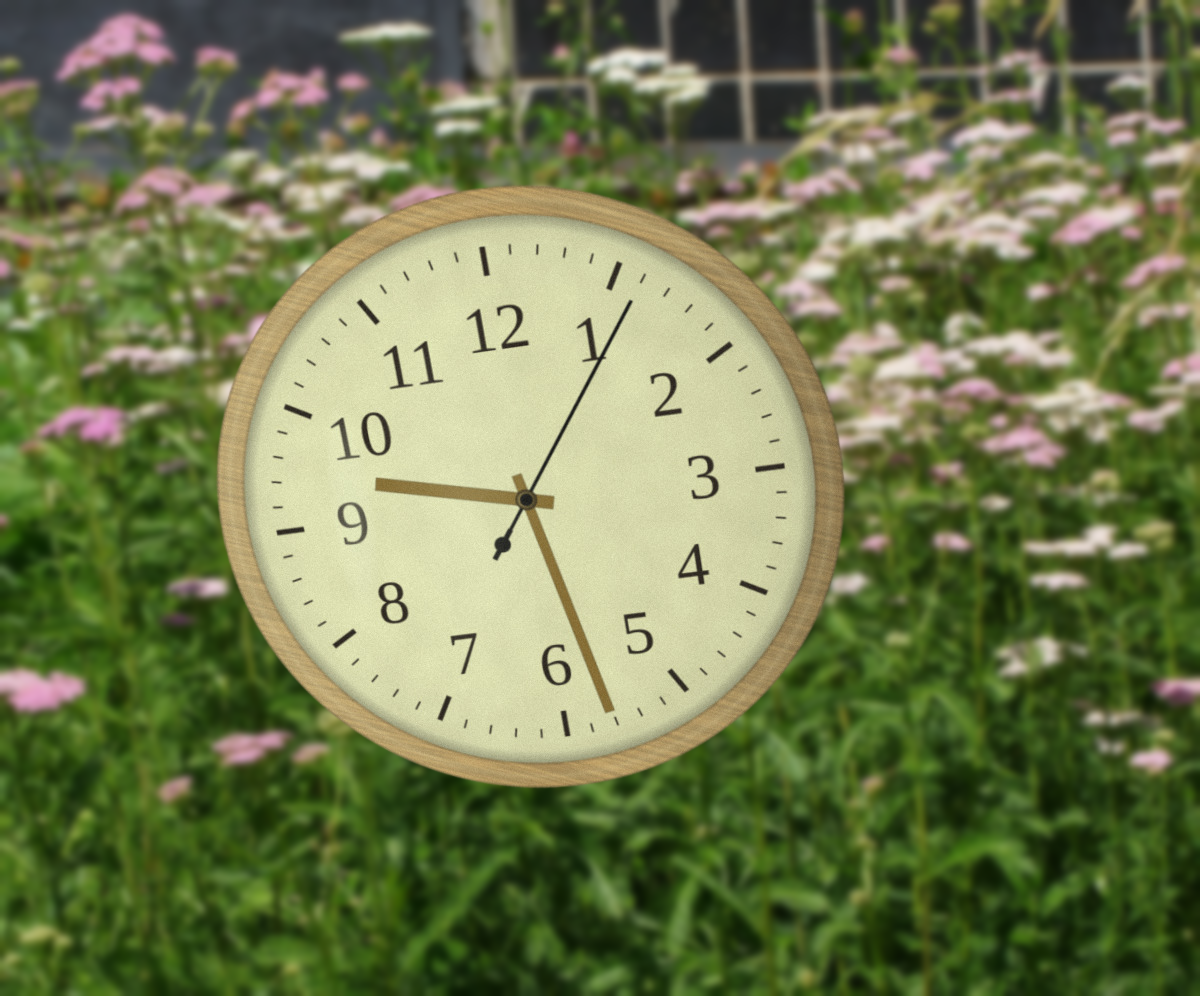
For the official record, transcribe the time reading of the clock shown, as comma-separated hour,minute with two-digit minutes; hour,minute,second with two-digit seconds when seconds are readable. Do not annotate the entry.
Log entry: 9,28,06
